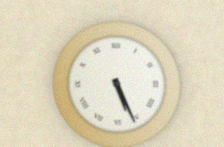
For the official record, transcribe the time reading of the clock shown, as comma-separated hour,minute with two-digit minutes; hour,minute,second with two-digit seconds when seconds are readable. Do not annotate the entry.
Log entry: 5,26
